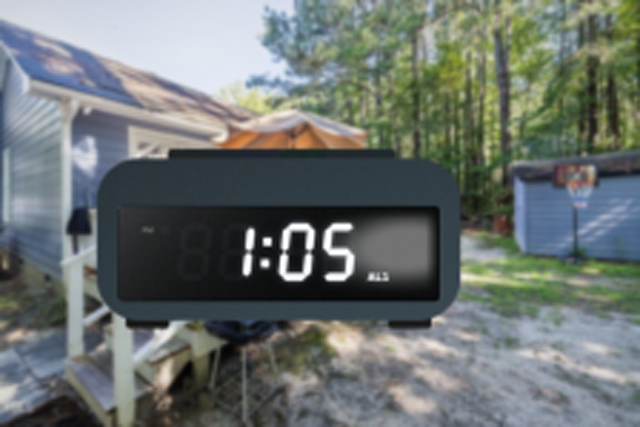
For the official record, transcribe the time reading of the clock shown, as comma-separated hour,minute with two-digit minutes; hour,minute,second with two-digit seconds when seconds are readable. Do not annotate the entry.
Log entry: 1,05
